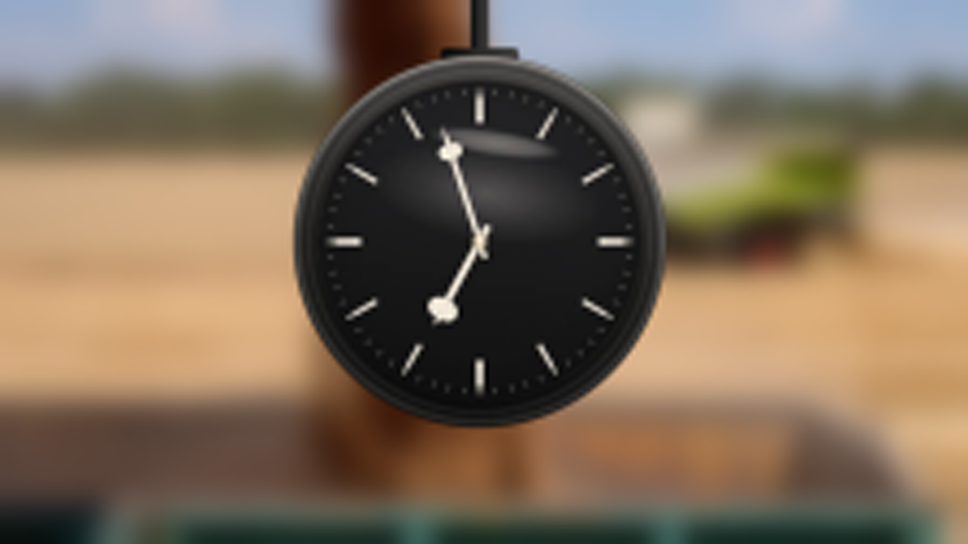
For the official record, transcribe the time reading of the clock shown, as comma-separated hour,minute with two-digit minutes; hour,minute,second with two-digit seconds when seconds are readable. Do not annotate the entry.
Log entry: 6,57
